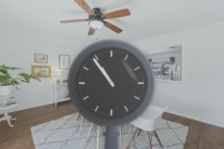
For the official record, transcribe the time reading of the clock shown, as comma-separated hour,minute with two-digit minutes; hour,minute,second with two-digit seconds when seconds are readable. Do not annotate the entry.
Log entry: 10,54
